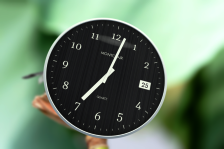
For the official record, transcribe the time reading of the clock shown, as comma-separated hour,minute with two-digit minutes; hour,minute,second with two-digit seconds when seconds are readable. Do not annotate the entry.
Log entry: 7,02
